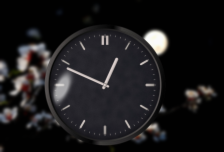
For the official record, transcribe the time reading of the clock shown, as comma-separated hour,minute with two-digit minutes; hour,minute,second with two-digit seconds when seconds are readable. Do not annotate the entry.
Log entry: 12,49
